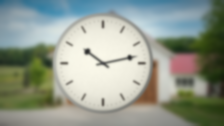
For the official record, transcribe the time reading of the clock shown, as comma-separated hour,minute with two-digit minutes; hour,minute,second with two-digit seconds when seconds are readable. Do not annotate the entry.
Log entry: 10,13
